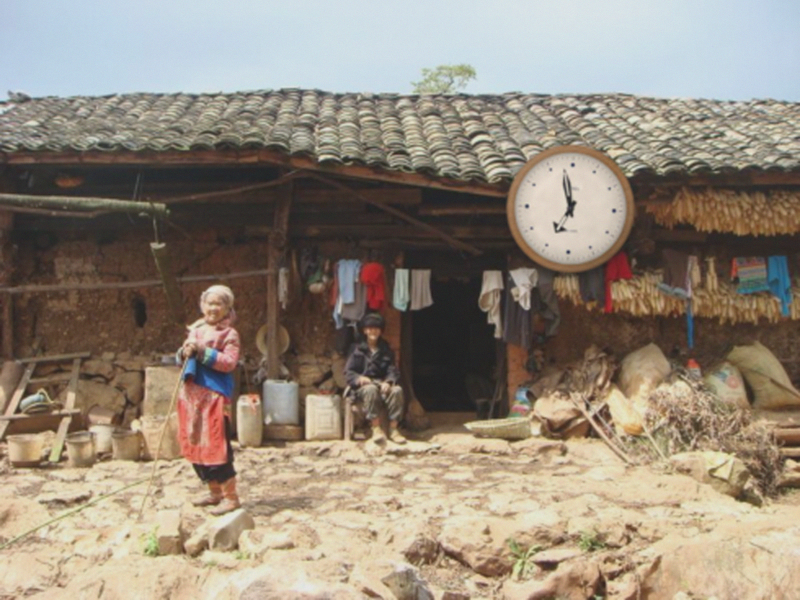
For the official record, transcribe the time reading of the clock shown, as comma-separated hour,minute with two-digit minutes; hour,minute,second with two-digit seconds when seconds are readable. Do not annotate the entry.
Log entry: 6,58
